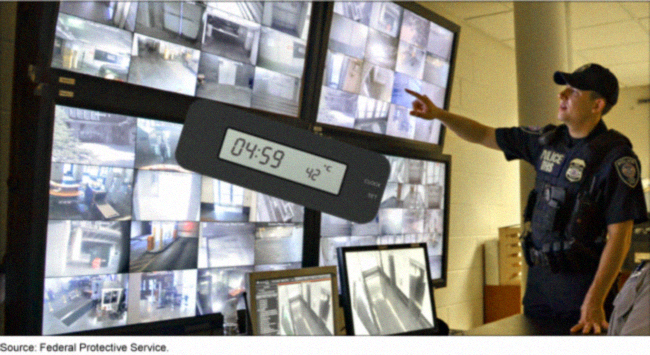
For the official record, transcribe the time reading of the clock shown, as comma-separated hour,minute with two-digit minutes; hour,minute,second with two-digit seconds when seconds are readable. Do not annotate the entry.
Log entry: 4,59
